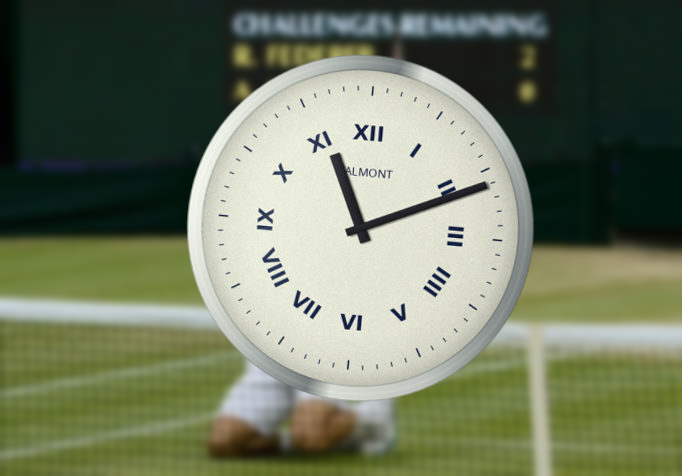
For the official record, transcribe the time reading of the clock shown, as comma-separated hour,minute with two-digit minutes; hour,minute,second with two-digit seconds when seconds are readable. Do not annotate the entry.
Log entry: 11,11
